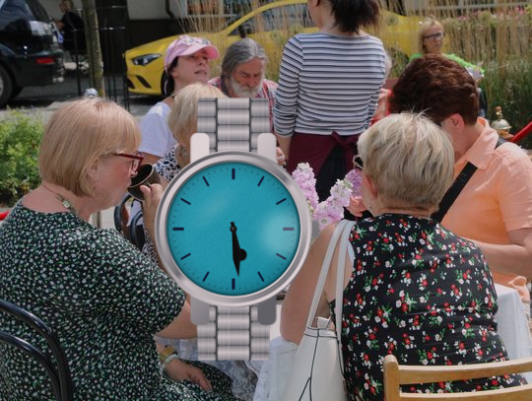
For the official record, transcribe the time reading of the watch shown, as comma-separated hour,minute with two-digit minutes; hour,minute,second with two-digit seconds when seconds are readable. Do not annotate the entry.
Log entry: 5,29
